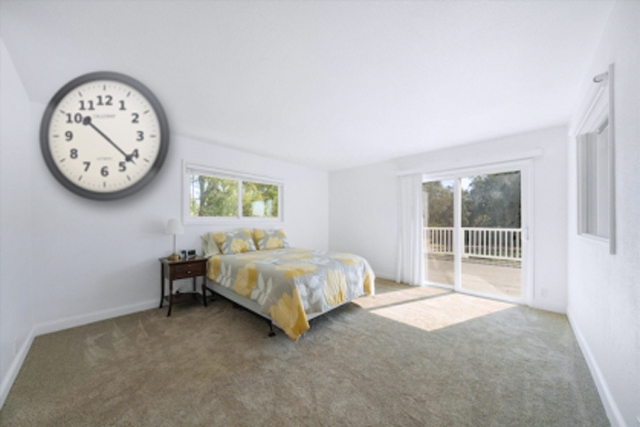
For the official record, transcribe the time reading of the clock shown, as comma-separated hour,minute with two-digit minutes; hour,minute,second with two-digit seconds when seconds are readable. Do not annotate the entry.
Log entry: 10,22
